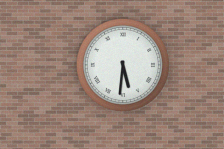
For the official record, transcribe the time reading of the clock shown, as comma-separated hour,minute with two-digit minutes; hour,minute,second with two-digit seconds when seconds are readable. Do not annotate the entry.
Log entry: 5,31
